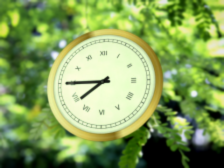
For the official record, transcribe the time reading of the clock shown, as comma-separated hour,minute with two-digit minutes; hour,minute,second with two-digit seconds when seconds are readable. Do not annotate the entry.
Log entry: 7,45
